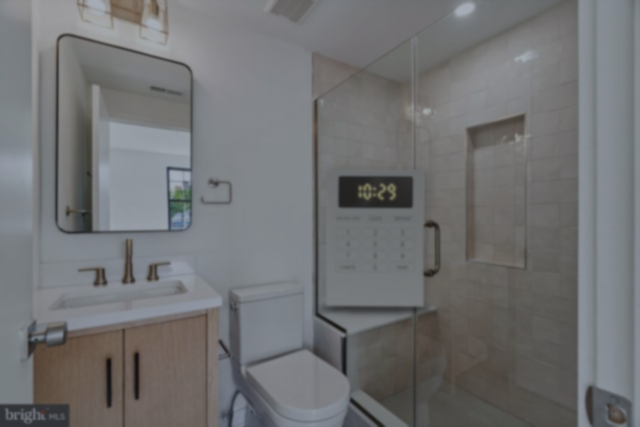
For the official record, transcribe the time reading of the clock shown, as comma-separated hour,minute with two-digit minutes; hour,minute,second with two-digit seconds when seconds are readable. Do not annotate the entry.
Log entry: 10,29
